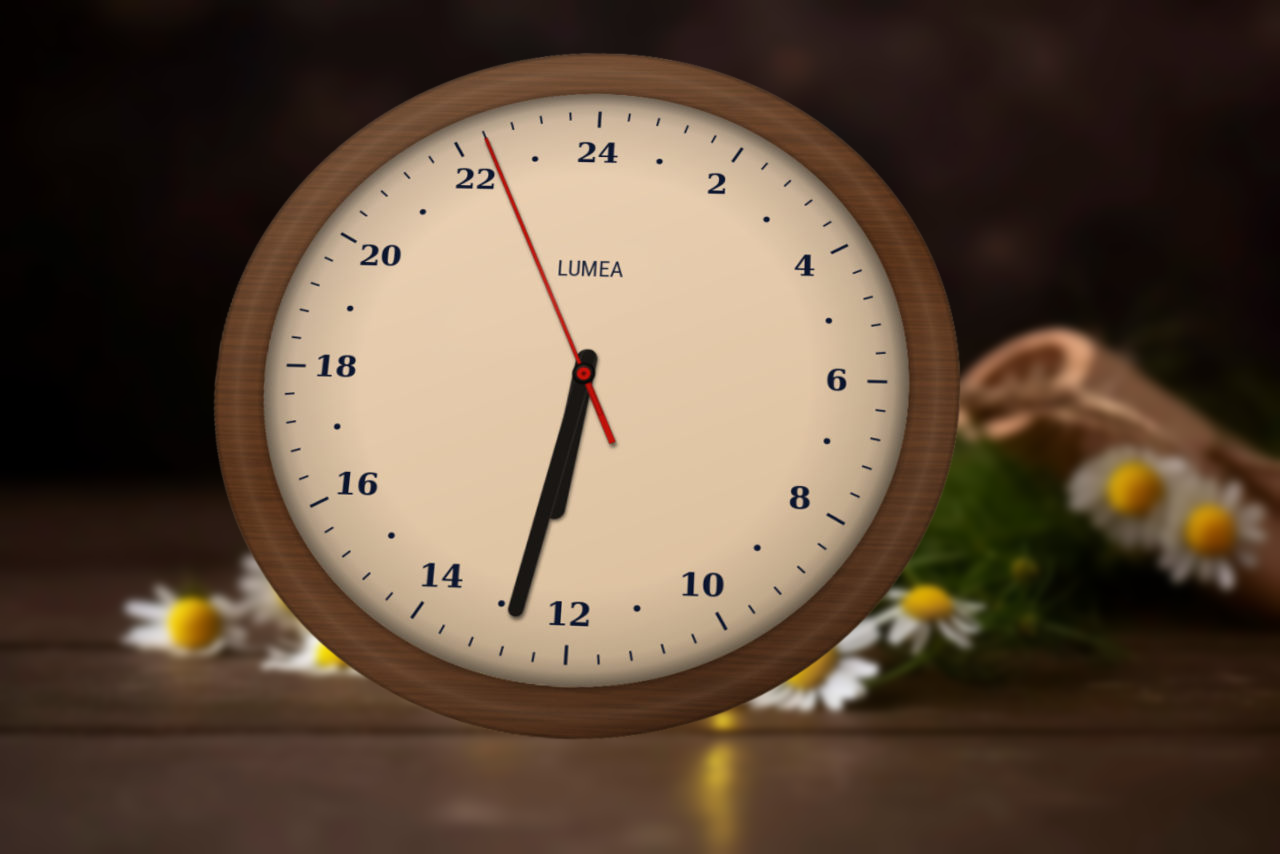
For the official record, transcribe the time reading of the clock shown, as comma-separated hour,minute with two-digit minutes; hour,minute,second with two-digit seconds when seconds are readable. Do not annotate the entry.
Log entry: 12,31,56
